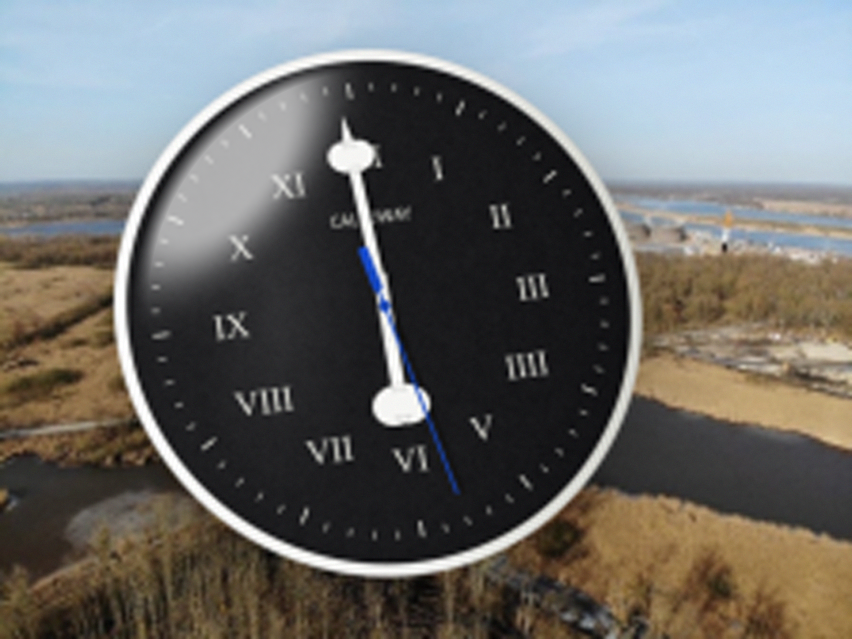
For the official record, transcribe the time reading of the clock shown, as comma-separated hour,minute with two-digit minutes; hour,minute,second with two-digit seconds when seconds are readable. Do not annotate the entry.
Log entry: 5,59,28
